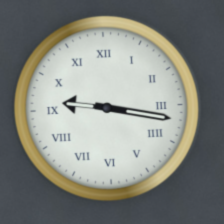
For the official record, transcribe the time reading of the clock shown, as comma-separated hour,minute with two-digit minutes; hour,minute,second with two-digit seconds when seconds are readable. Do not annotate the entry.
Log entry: 9,17
